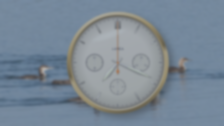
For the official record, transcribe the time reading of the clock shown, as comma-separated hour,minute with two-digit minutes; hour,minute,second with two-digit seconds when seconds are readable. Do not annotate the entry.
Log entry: 7,19
